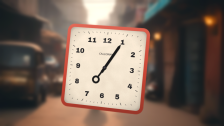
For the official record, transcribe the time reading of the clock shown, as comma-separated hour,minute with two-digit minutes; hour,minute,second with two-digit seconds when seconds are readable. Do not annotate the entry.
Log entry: 7,05
